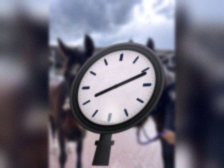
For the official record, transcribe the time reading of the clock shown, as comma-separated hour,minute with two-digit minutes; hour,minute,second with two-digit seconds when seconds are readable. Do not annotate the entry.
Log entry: 8,11
